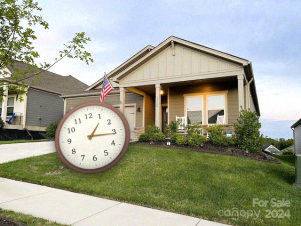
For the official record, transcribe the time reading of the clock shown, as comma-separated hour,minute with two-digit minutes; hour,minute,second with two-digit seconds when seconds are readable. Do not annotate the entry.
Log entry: 1,16
